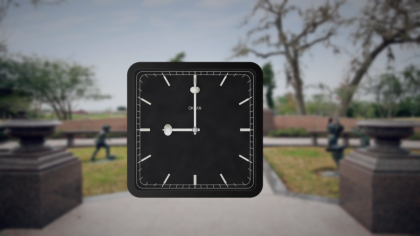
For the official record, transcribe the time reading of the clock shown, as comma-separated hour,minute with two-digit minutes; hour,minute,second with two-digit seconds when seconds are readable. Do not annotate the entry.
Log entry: 9,00
